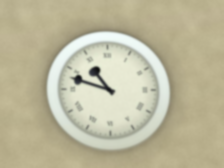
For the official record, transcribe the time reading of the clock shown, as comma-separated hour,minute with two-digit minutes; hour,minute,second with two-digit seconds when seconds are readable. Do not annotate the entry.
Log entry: 10,48
